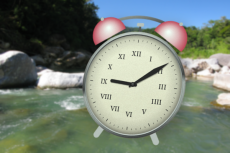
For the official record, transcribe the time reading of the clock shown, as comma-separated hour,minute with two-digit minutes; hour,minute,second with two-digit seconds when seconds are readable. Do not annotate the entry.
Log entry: 9,09
